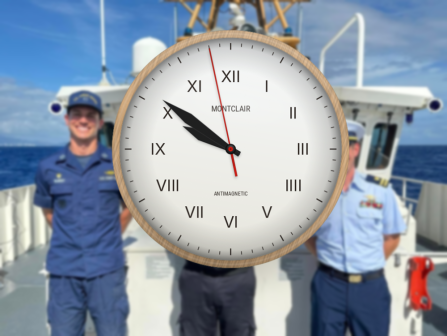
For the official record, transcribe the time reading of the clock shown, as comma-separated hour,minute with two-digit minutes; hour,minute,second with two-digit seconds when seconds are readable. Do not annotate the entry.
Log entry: 9,50,58
